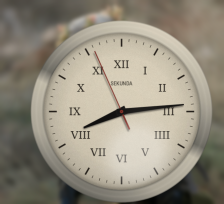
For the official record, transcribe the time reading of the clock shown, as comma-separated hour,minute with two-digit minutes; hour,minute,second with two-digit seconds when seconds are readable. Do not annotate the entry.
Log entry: 8,13,56
